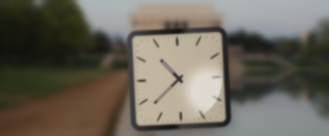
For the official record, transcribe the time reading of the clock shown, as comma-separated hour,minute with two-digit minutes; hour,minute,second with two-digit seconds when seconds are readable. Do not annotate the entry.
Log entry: 10,38
